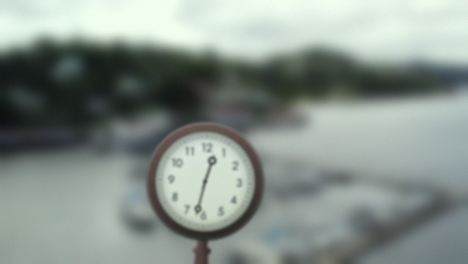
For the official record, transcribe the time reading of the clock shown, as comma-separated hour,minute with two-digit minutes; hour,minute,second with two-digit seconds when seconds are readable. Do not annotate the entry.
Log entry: 12,32
